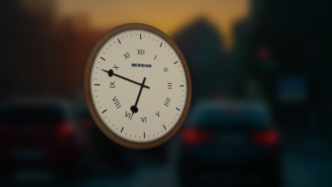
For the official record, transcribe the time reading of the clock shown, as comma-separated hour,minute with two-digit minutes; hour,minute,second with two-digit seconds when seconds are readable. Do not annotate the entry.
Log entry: 6,48
